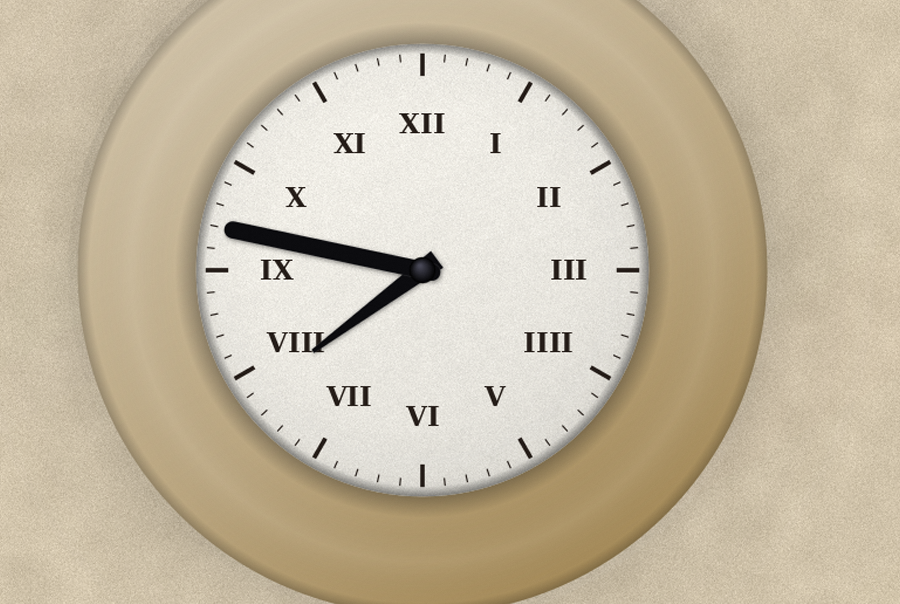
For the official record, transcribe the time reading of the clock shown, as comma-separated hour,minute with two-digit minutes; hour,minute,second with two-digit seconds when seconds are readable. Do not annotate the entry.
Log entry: 7,47
